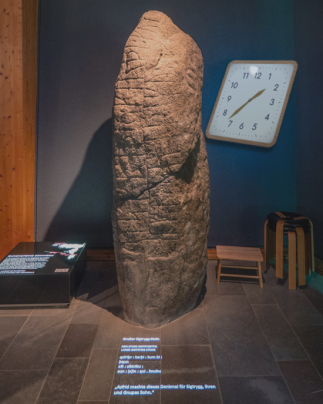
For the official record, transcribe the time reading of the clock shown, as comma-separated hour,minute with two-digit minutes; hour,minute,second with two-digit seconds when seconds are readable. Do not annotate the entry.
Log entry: 1,37
